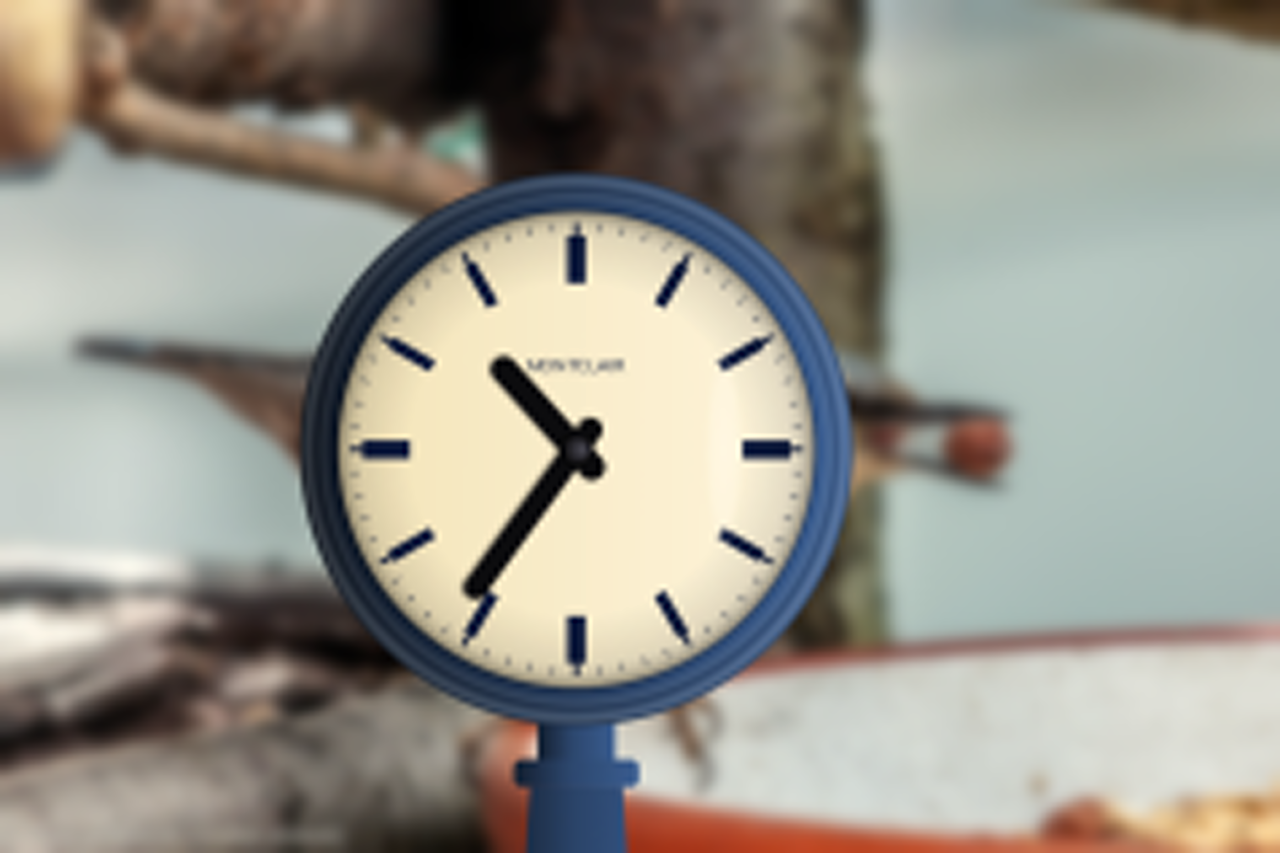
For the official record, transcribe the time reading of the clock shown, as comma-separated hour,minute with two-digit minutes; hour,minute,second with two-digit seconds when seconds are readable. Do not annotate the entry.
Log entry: 10,36
